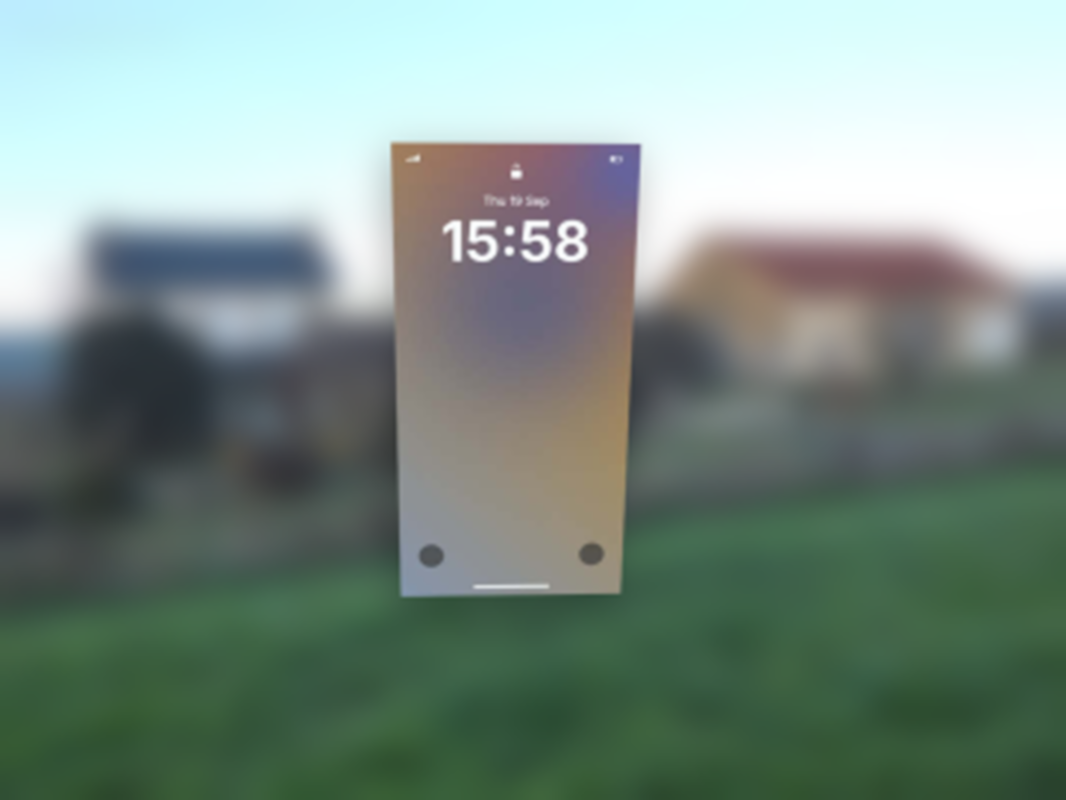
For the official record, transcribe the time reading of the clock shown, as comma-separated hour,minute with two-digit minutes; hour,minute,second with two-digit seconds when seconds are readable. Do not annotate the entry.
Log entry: 15,58
